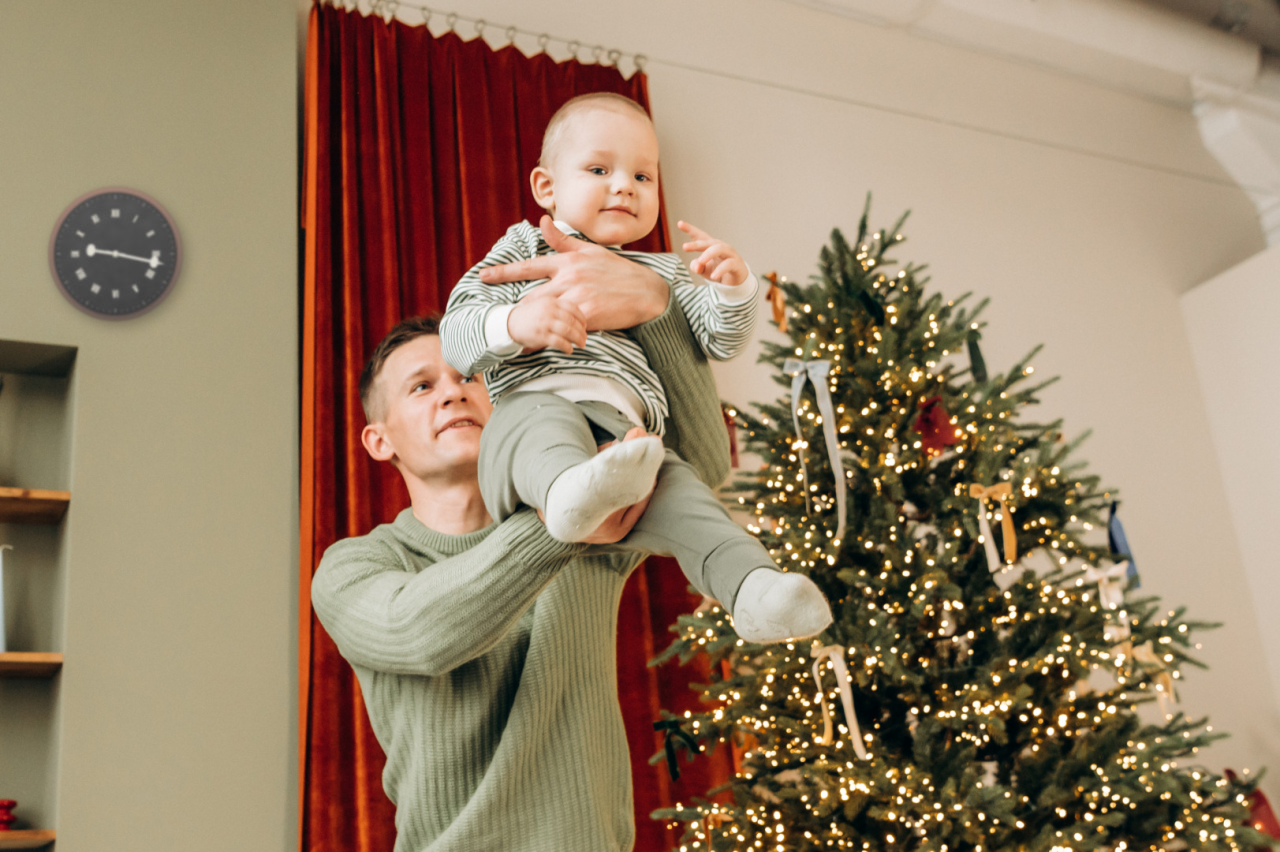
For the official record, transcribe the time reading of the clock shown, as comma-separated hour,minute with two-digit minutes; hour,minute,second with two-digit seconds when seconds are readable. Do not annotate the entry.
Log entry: 9,17
